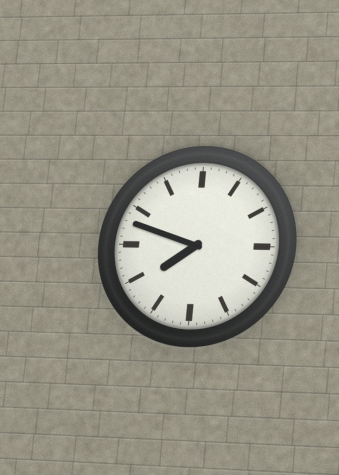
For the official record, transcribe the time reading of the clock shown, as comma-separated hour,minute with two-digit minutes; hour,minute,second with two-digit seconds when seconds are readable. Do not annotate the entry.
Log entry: 7,48
